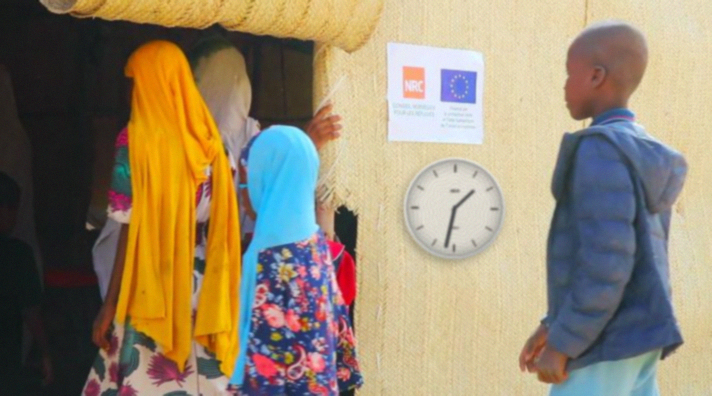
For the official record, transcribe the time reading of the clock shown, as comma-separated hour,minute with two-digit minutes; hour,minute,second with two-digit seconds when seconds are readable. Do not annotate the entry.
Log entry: 1,32
